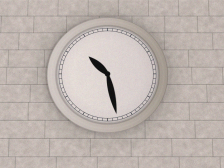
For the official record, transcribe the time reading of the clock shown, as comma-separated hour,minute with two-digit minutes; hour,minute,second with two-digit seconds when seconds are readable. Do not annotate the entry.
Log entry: 10,28
